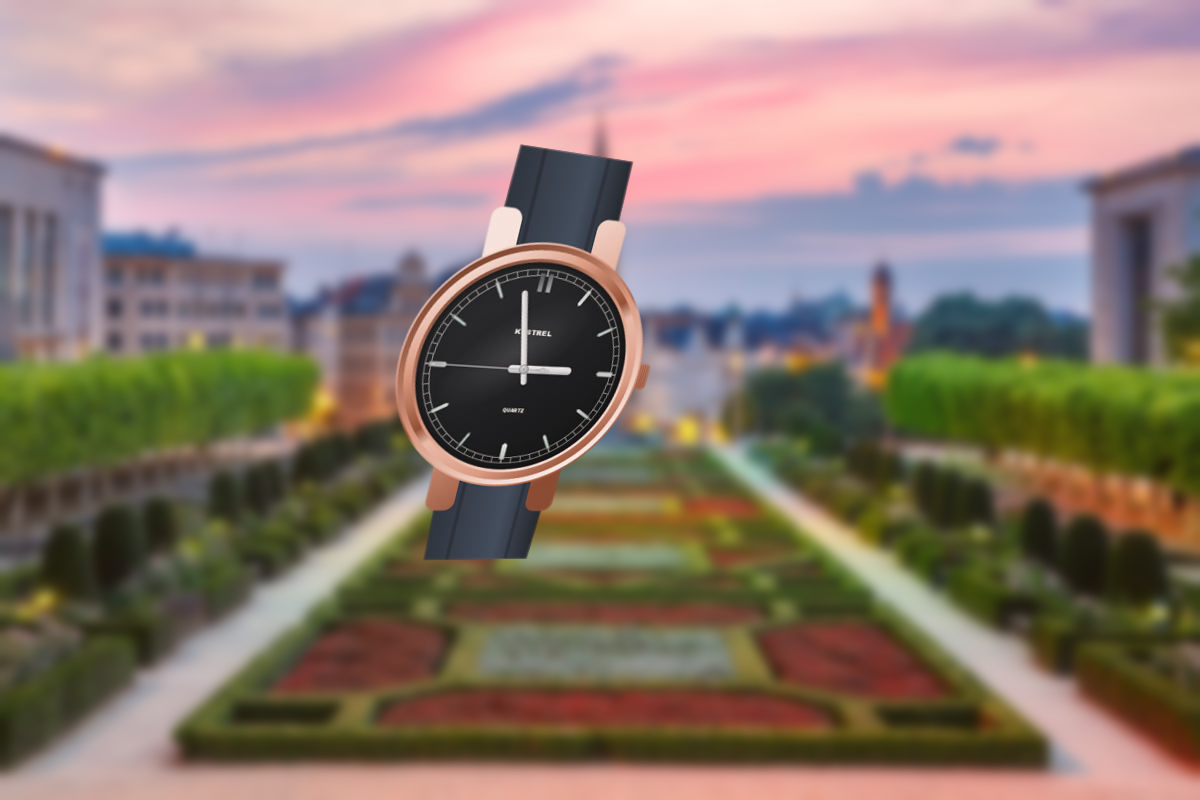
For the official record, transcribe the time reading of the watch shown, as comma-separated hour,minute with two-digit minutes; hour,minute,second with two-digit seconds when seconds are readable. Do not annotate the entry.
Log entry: 2,57,45
